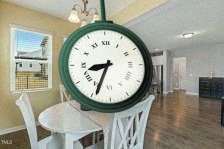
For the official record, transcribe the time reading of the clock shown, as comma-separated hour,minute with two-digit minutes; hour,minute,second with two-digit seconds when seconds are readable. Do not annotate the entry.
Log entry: 8,34
